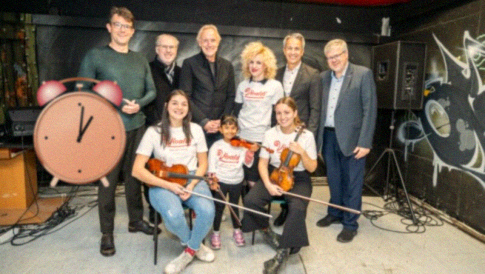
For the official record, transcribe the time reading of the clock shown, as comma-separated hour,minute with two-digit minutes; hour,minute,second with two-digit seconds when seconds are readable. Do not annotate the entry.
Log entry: 1,01
